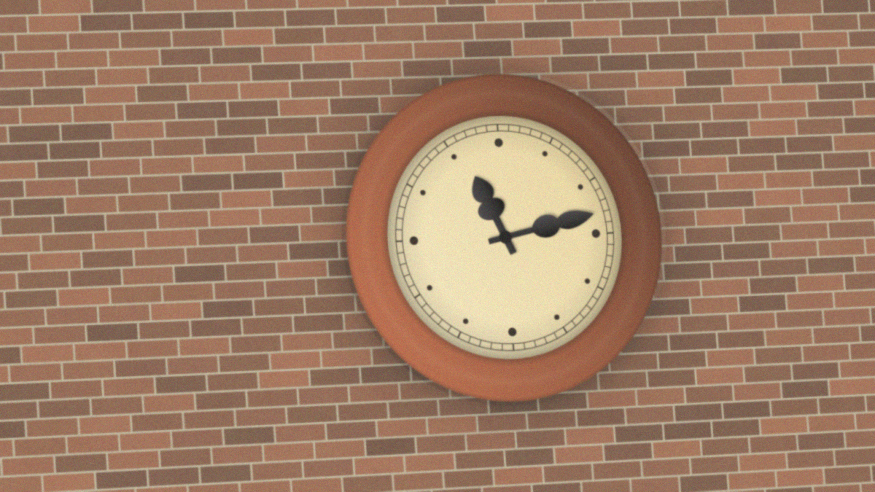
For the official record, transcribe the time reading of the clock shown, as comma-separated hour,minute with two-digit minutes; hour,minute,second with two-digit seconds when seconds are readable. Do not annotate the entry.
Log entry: 11,13
